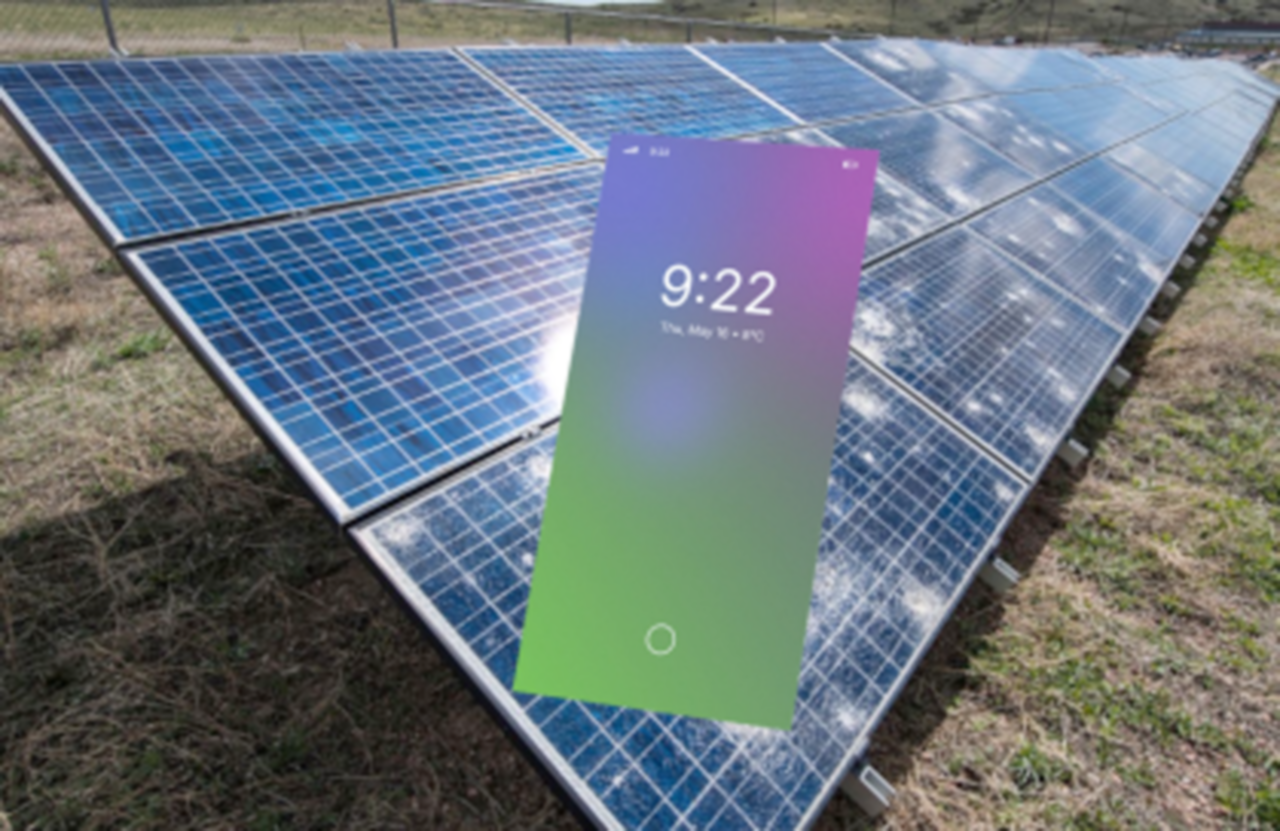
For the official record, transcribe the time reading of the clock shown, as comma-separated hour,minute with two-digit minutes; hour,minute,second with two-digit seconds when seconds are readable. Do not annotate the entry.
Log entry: 9,22
